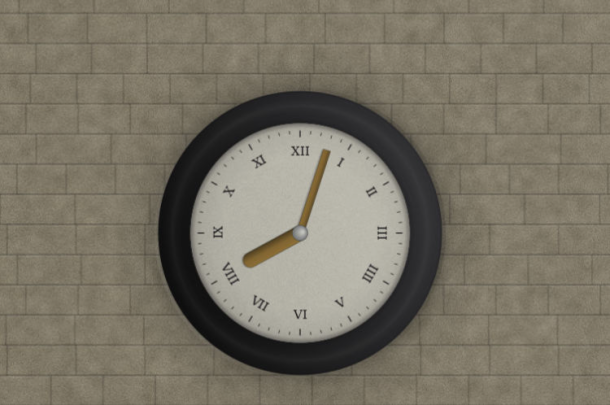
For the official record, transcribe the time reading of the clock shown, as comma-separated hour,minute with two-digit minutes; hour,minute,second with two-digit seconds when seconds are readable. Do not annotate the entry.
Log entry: 8,03
